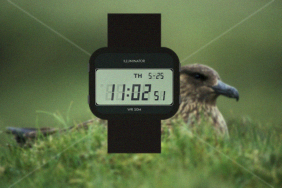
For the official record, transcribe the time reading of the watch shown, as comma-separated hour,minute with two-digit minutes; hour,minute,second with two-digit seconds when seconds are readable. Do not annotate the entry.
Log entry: 11,02,51
